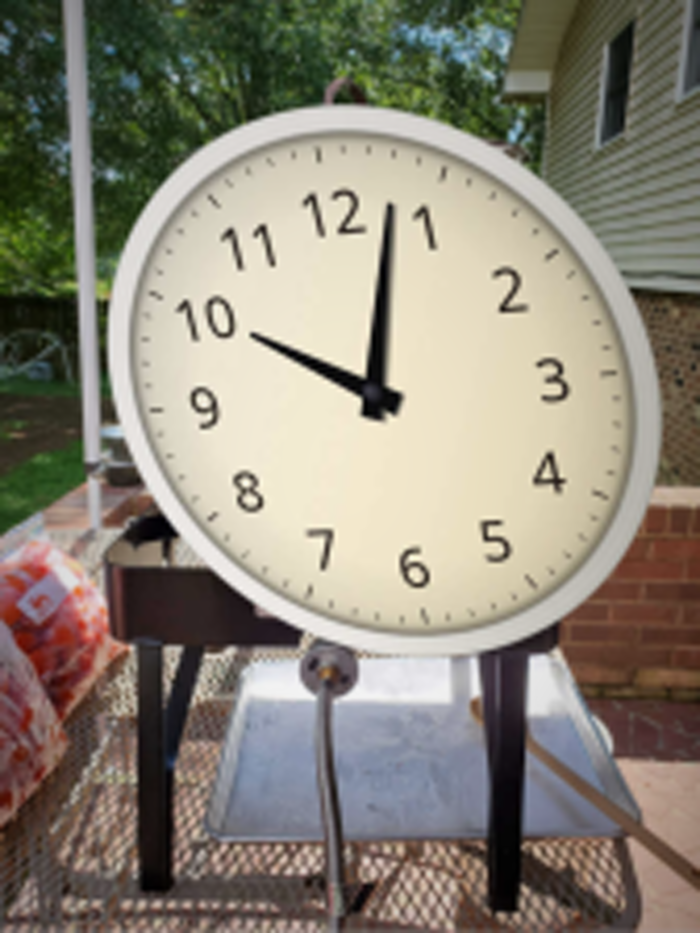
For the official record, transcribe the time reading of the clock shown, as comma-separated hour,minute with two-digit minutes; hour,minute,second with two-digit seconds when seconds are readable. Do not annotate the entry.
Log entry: 10,03
